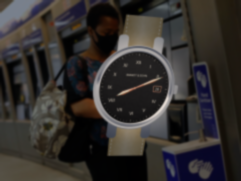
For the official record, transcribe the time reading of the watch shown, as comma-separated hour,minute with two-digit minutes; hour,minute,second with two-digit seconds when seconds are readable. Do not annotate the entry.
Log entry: 8,11
